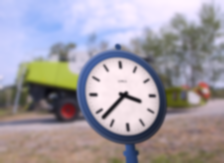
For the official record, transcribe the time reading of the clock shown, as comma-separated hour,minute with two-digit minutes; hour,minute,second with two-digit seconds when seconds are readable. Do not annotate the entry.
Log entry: 3,38
